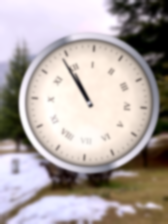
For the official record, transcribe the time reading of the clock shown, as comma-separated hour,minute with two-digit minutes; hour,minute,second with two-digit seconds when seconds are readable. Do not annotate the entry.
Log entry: 11,59
